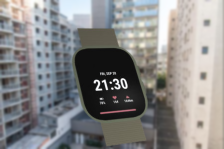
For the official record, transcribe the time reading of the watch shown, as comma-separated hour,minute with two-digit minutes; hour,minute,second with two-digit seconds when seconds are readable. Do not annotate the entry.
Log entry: 21,30
